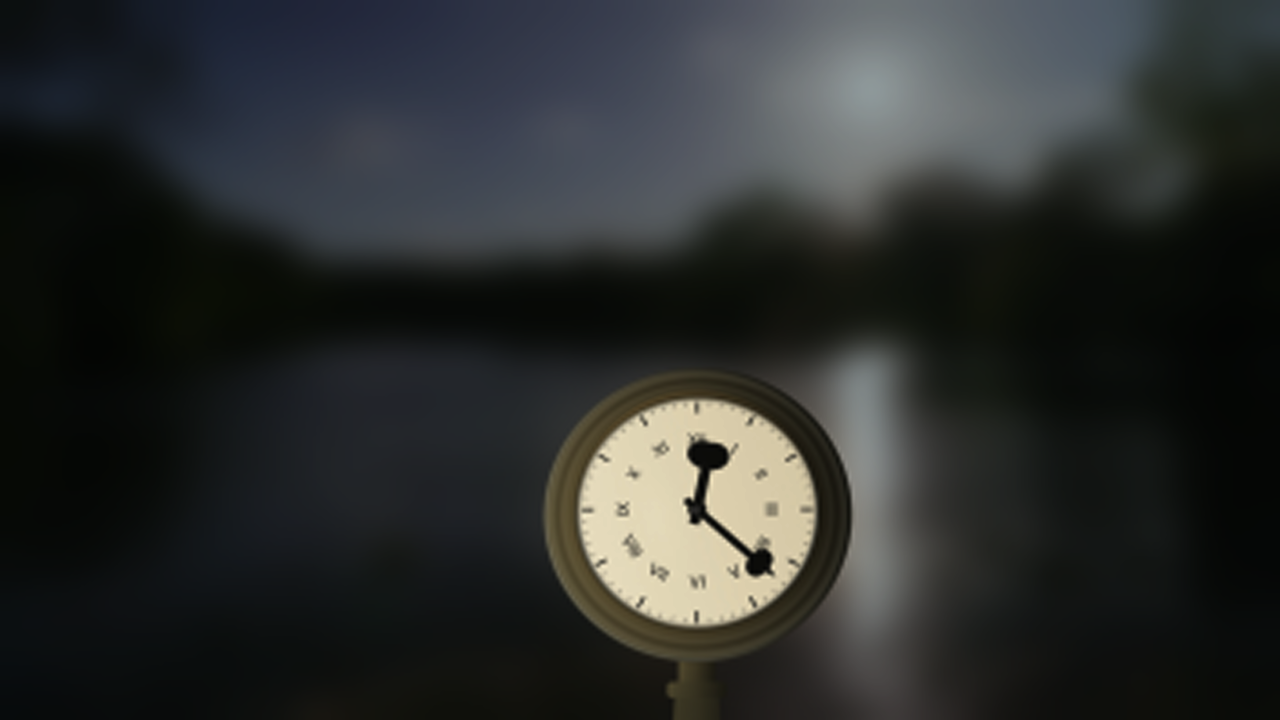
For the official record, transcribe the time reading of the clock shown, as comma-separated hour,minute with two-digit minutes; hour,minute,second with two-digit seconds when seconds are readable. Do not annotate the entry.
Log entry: 12,22
